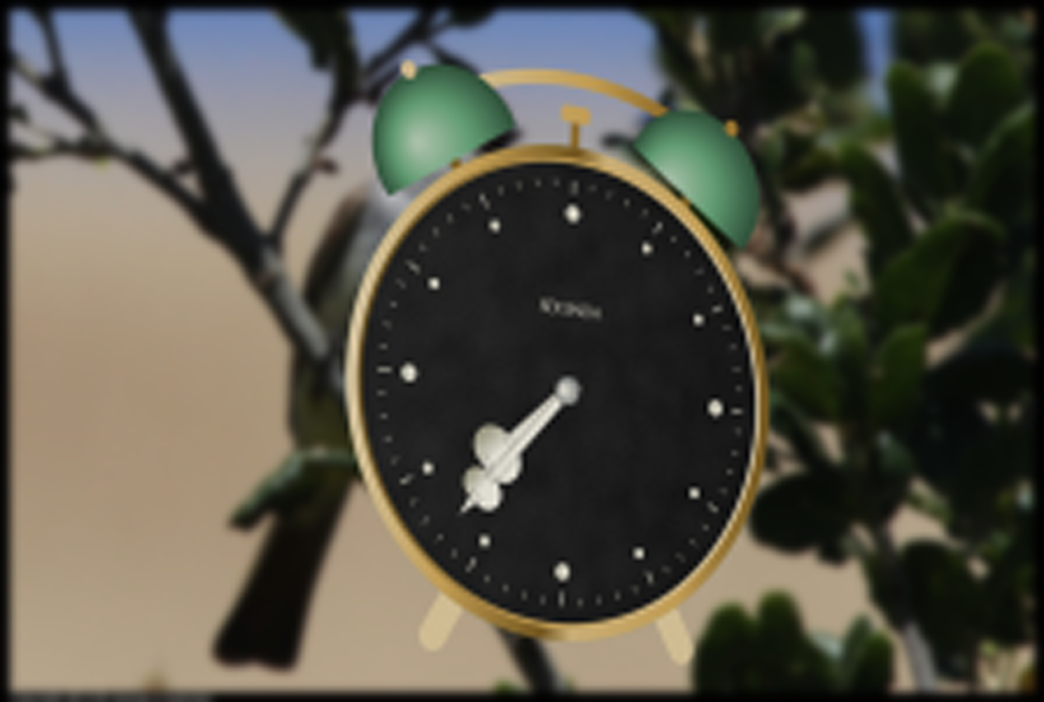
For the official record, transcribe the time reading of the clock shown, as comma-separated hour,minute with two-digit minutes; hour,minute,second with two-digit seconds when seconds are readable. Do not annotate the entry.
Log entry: 7,37
